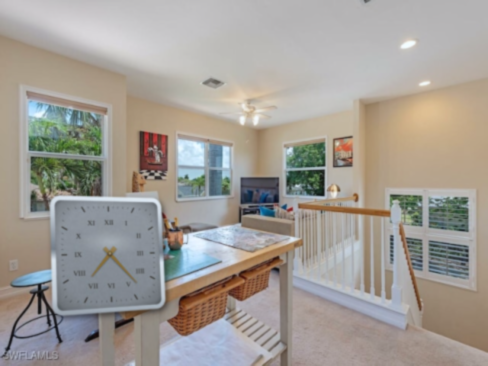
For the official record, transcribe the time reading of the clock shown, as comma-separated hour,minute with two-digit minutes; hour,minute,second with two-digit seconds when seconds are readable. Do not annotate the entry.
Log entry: 7,23
